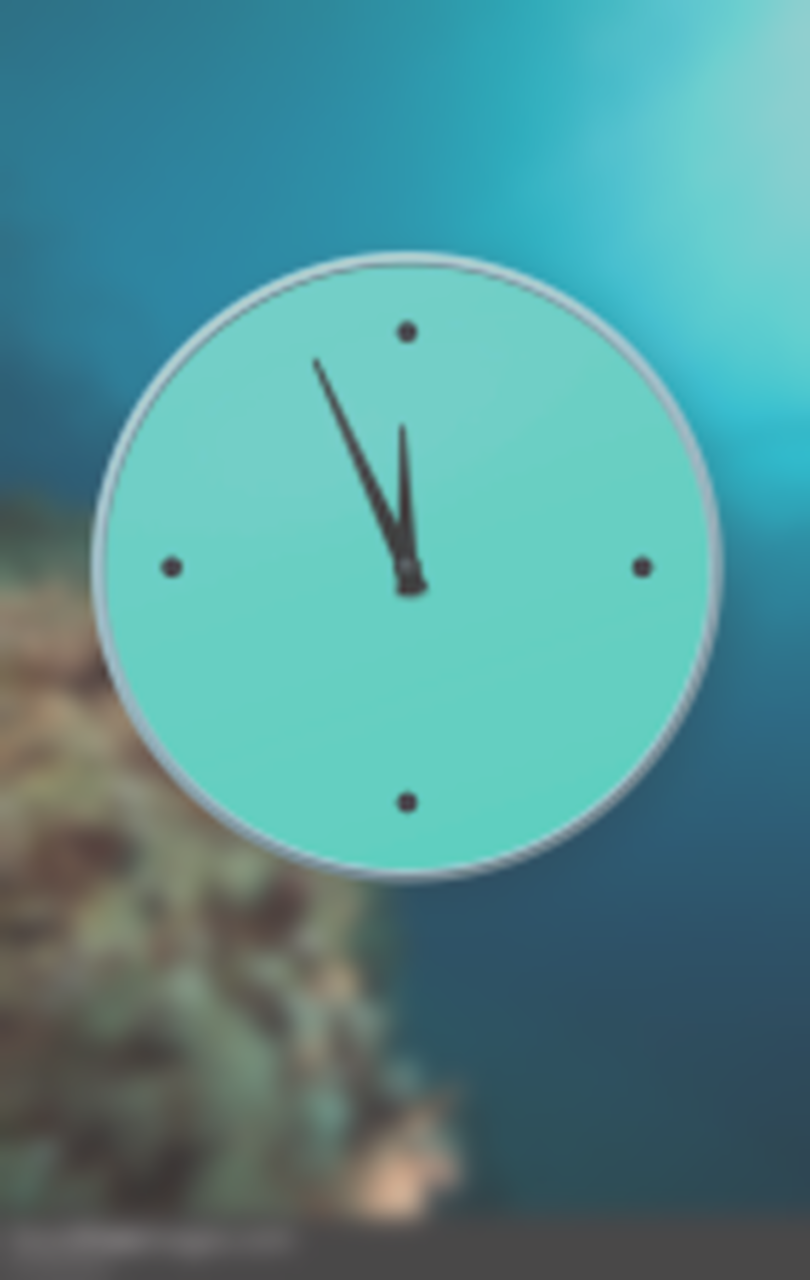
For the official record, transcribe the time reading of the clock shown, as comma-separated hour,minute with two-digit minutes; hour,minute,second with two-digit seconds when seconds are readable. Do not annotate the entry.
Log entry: 11,56
